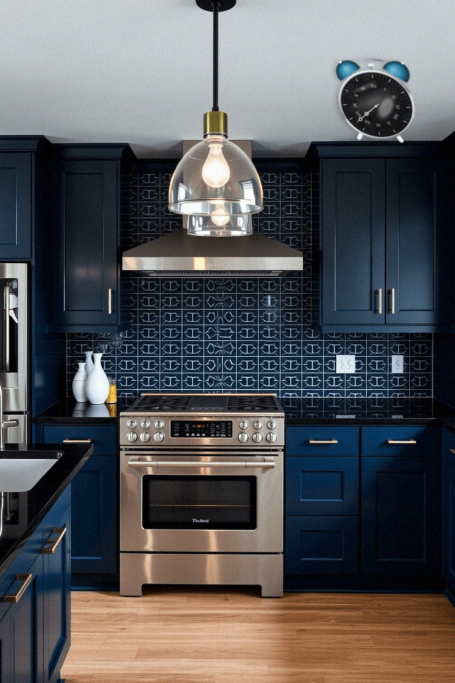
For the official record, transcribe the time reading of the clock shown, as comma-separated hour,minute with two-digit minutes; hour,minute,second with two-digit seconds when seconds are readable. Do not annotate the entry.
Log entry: 7,38
